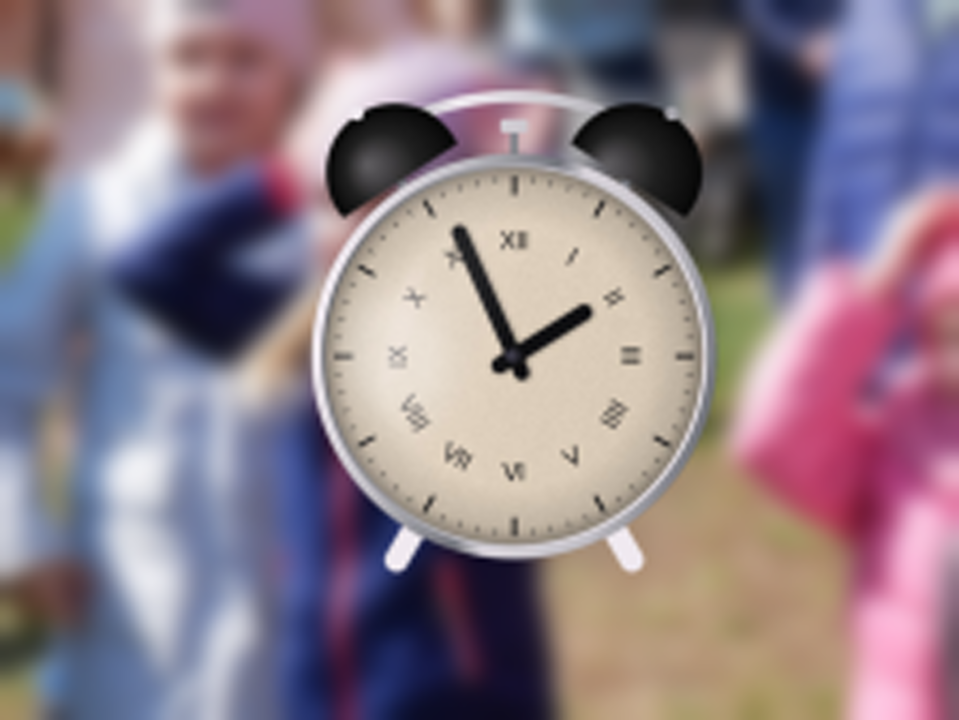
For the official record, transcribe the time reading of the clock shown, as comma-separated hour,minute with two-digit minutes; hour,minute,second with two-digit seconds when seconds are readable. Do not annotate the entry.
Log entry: 1,56
